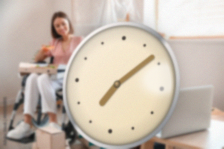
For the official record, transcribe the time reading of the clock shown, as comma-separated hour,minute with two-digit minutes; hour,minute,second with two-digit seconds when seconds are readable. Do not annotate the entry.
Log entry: 7,08
